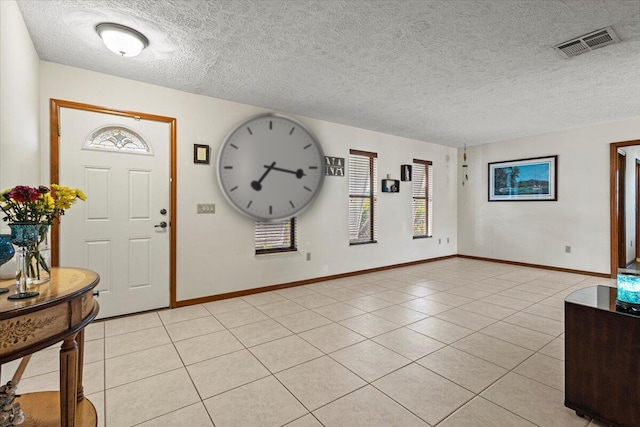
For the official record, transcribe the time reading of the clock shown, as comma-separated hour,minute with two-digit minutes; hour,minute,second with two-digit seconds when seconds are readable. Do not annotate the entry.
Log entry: 7,17
